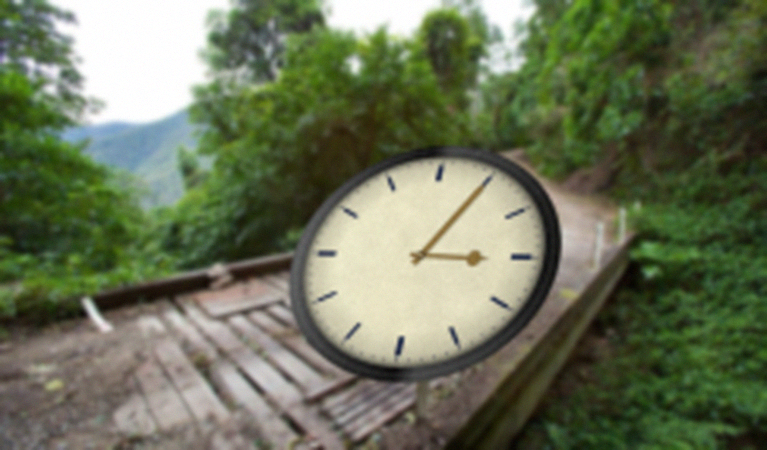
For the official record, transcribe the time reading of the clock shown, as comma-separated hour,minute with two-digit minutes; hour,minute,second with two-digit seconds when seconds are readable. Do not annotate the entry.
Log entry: 3,05
